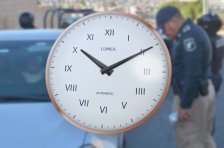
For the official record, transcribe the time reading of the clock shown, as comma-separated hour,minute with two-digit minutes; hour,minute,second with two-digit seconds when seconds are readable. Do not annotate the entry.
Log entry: 10,10
